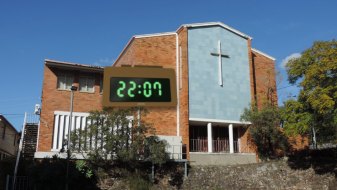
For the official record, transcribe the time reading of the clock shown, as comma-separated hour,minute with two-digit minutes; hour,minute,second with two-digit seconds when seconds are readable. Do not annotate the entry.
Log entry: 22,07
